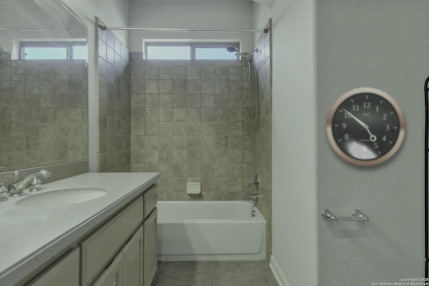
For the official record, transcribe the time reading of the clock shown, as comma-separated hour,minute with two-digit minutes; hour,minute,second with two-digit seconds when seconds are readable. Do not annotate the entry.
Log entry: 4,51
